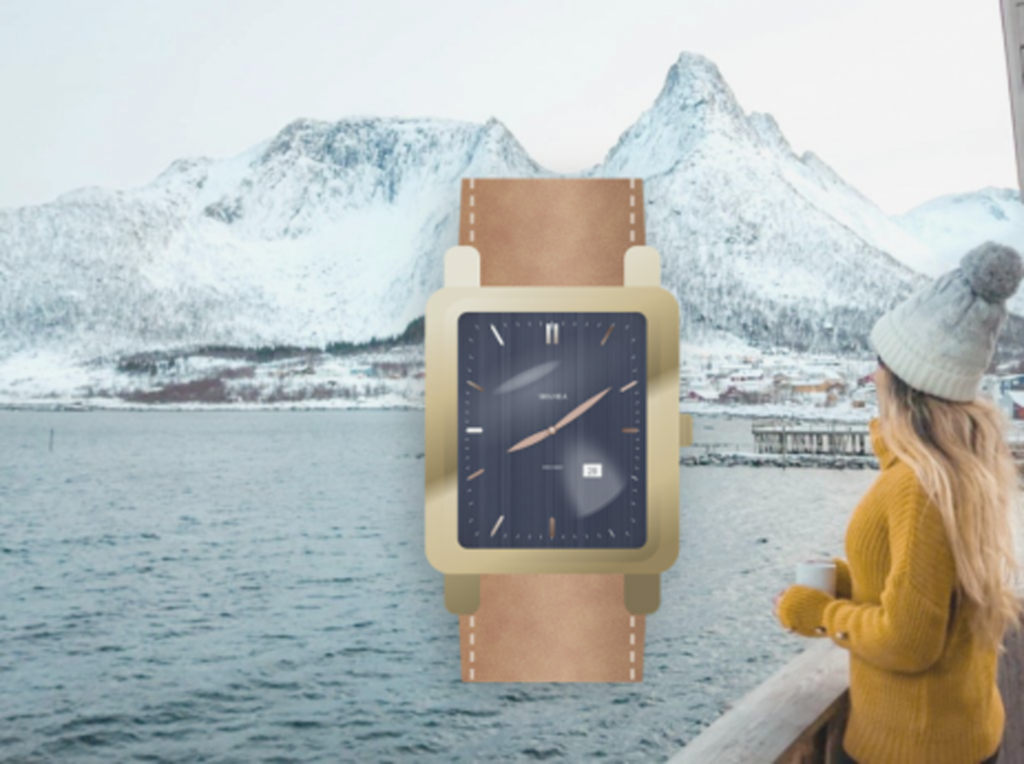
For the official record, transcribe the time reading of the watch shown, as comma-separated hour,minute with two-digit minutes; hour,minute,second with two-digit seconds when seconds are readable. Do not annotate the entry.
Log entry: 8,09
